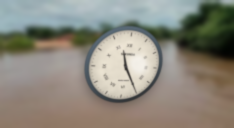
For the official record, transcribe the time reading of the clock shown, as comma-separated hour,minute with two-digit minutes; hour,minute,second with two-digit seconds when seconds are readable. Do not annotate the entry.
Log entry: 11,25
